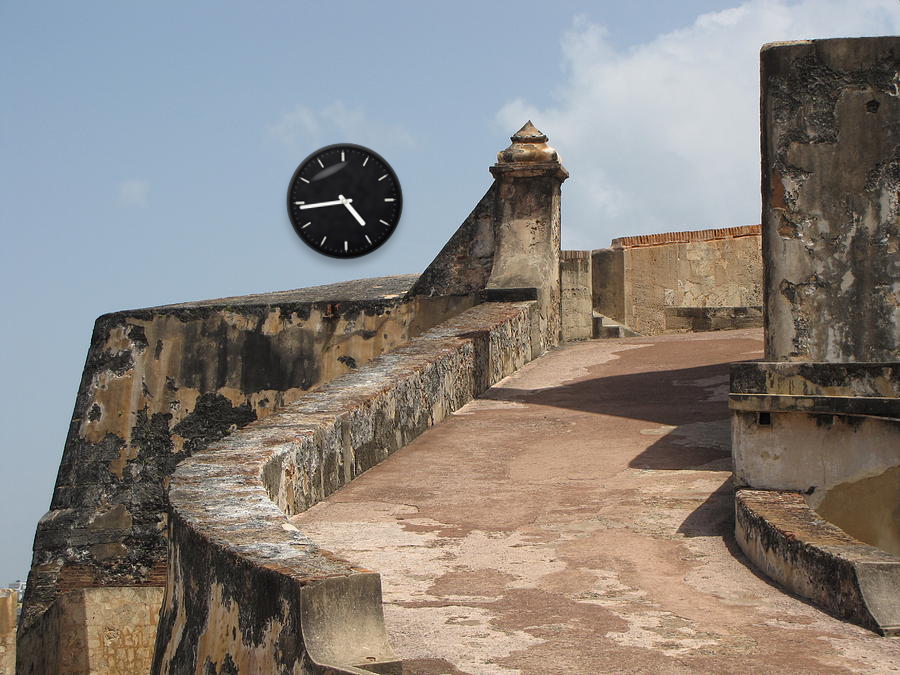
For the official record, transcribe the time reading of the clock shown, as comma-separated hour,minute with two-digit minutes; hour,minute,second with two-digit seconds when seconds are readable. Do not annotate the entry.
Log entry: 4,44
